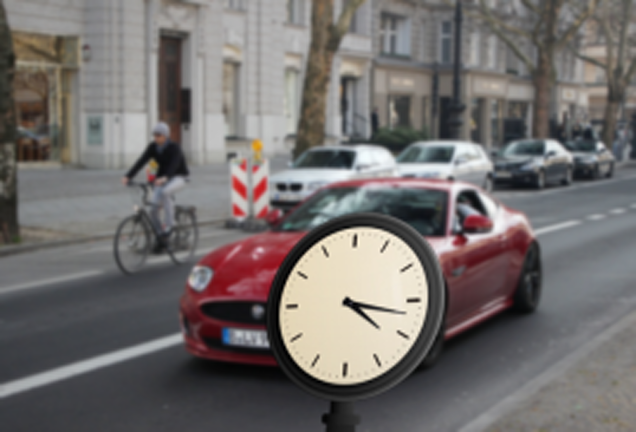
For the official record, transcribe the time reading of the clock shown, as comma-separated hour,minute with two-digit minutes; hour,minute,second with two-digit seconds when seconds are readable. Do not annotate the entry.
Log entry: 4,17
